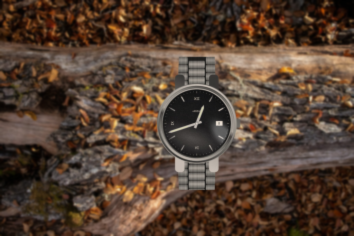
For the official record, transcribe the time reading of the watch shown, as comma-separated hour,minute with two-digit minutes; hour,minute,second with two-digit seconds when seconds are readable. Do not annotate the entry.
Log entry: 12,42
